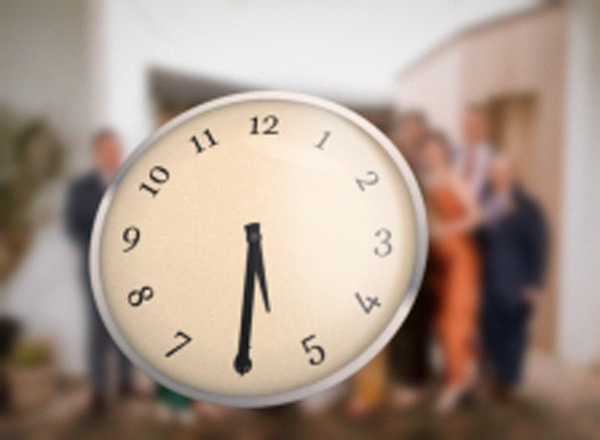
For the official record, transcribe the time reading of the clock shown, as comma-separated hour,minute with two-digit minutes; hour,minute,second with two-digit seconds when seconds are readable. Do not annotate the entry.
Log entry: 5,30
